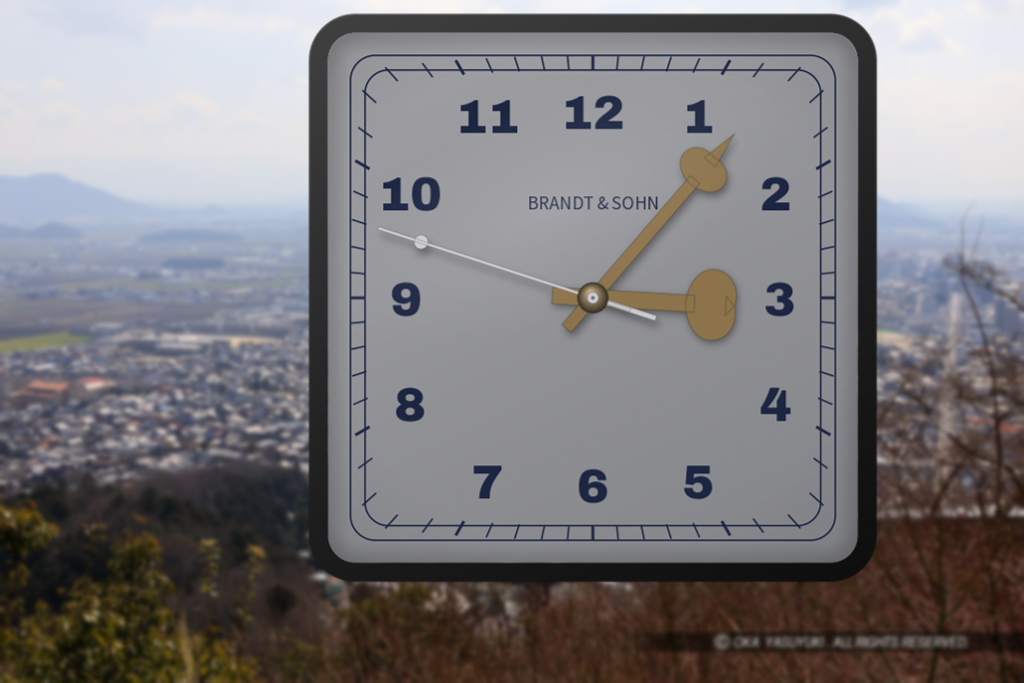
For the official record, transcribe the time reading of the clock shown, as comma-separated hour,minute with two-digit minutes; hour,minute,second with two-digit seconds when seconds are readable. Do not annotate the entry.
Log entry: 3,06,48
